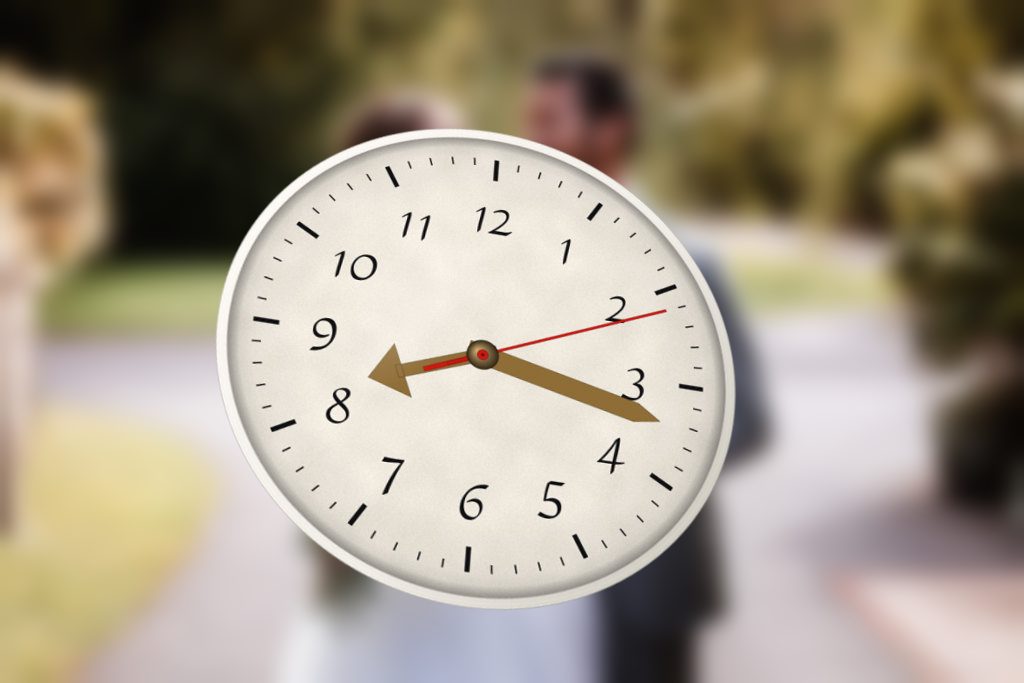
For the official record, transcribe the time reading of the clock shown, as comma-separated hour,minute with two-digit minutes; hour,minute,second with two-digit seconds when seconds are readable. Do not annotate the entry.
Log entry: 8,17,11
